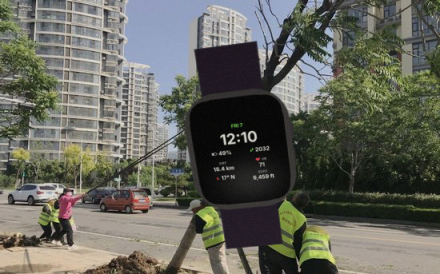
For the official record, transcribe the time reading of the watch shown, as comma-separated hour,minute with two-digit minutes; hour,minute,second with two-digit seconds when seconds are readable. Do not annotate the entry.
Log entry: 12,10
